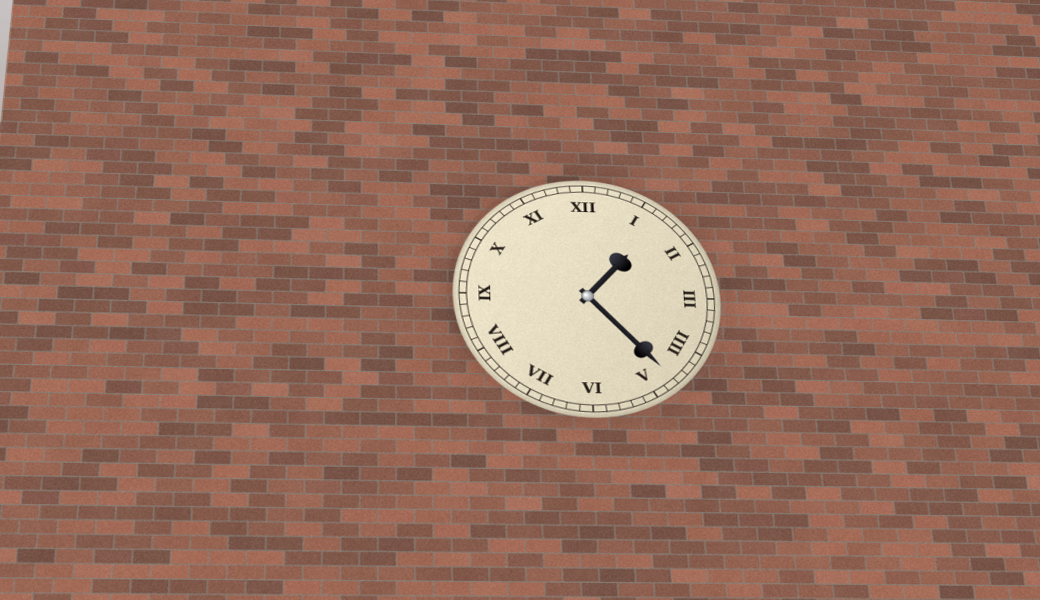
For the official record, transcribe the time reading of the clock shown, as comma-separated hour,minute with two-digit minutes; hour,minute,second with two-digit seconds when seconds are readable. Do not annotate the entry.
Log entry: 1,23
